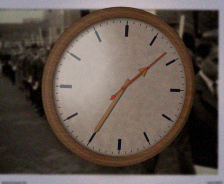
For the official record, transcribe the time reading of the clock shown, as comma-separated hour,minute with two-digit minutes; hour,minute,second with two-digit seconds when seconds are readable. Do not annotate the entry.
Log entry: 1,35,08
